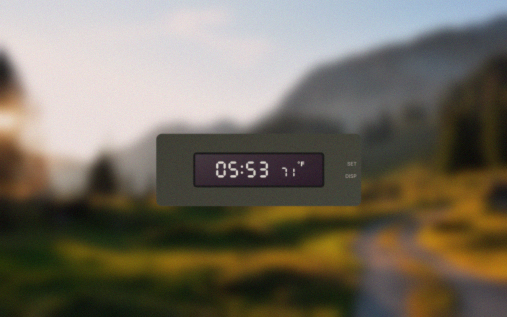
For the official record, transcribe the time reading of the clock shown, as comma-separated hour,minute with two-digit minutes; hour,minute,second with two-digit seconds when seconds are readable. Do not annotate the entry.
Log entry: 5,53
